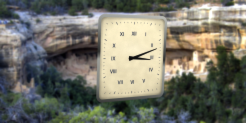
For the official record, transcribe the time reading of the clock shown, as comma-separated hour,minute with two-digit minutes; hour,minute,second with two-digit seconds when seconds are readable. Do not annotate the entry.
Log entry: 3,12
